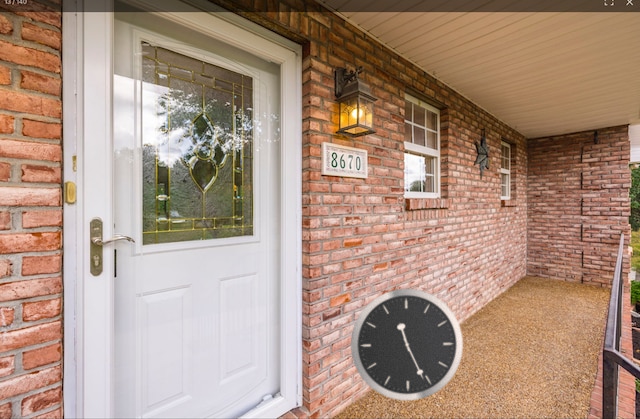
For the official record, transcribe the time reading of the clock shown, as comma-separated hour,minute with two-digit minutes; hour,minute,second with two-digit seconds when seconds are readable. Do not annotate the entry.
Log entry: 11,26
